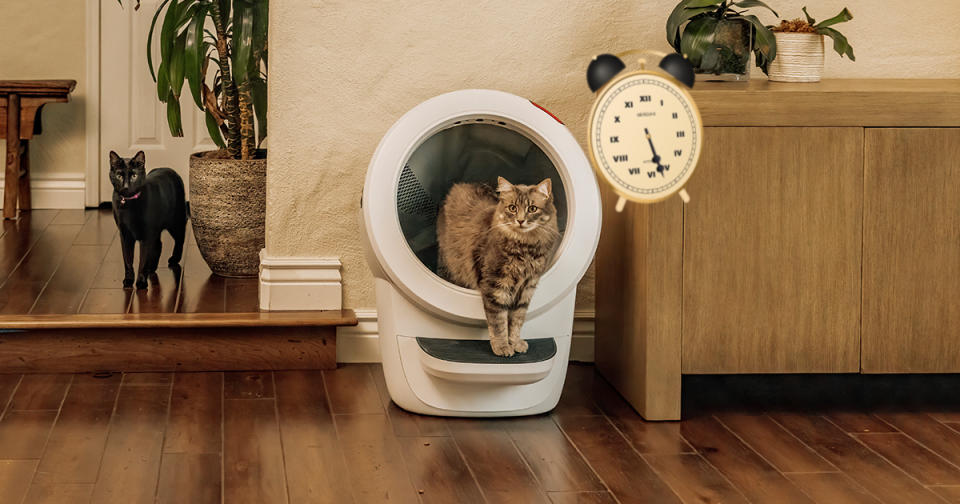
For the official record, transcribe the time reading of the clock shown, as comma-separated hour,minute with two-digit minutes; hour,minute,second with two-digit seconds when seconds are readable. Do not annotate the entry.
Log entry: 5,27
